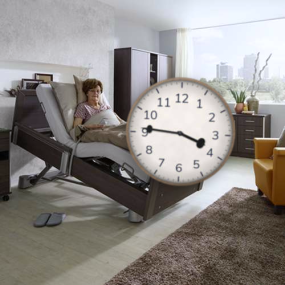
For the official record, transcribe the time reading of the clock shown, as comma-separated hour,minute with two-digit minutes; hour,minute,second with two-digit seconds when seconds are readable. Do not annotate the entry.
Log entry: 3,46
